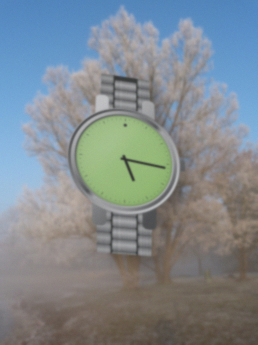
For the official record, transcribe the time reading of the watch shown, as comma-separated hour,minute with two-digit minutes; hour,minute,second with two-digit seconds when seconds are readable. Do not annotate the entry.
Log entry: 5,16
